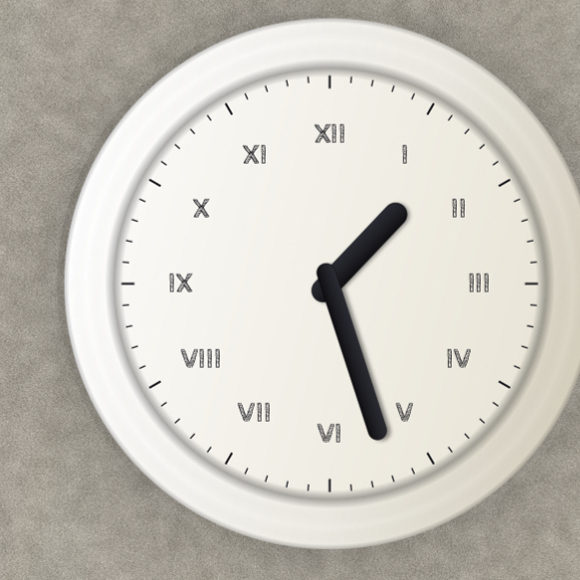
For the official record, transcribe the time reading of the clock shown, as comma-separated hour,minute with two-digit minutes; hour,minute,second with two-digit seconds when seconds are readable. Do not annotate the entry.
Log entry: 1,27
